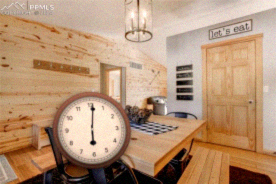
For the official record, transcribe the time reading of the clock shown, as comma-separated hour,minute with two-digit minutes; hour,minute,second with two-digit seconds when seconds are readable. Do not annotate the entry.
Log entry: 6,01
